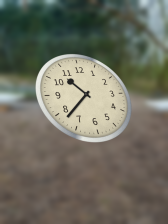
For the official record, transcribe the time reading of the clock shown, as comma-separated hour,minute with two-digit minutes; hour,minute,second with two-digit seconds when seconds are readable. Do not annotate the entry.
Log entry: 10,38
